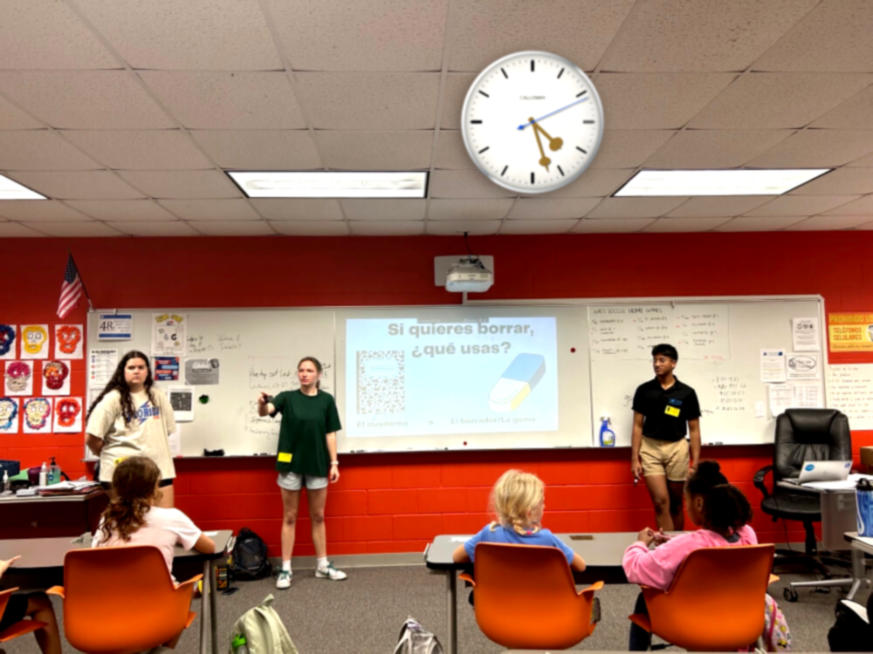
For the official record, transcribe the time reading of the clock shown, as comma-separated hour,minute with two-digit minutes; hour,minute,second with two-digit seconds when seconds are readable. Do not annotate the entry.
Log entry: 4,27,11
